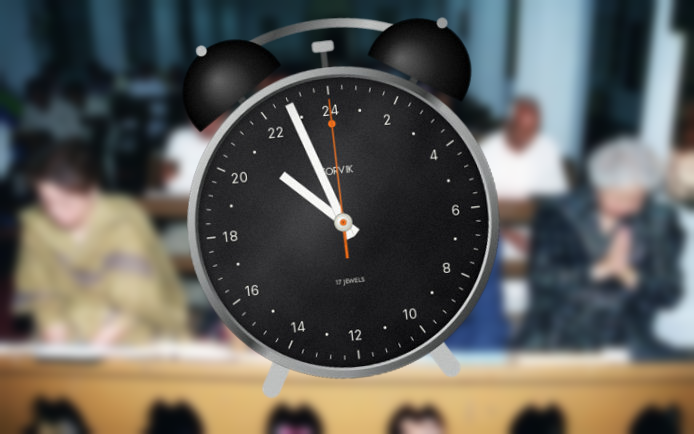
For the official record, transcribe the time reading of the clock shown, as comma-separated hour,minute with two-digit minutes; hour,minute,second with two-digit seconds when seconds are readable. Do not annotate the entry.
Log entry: 20,57,00
